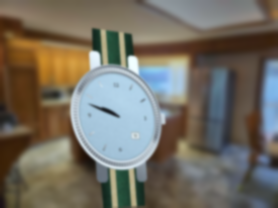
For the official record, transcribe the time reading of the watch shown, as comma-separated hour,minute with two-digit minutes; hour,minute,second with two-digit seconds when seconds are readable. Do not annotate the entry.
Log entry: 9,48
